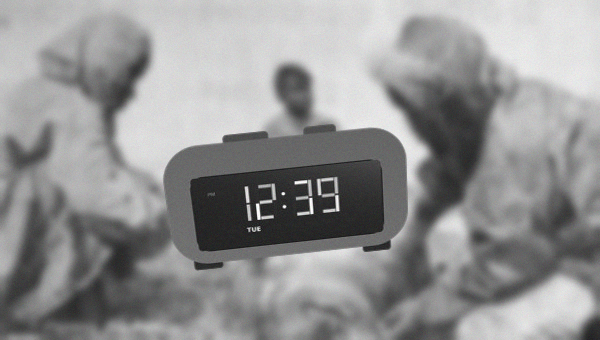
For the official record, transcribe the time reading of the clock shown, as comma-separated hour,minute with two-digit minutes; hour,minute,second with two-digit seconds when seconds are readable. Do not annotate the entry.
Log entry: 12,39
